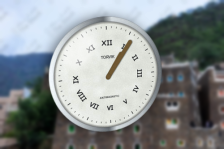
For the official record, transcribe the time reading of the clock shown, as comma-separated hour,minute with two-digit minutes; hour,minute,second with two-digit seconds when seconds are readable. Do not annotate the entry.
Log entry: 1,06
